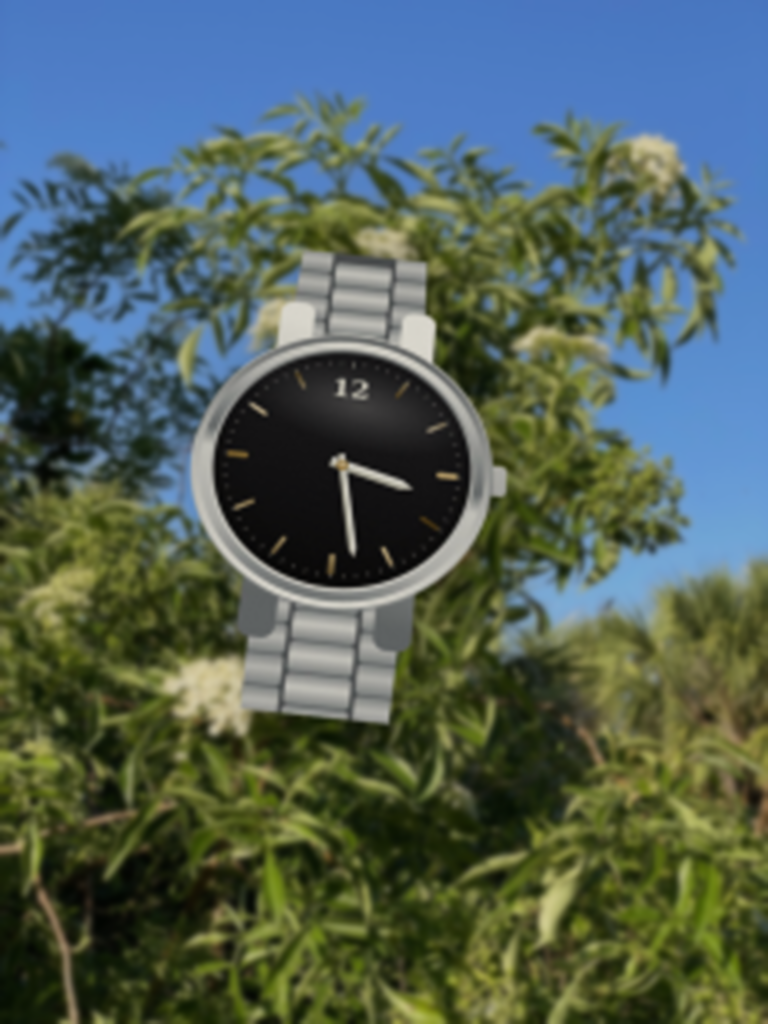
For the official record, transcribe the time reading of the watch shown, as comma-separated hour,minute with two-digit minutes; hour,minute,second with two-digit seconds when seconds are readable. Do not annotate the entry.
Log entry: 3,28
